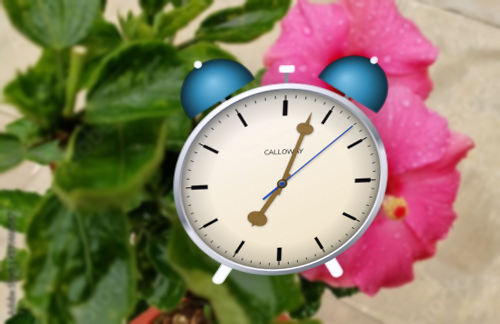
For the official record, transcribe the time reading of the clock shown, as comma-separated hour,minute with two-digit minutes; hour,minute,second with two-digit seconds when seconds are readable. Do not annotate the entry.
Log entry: 7,03,08
